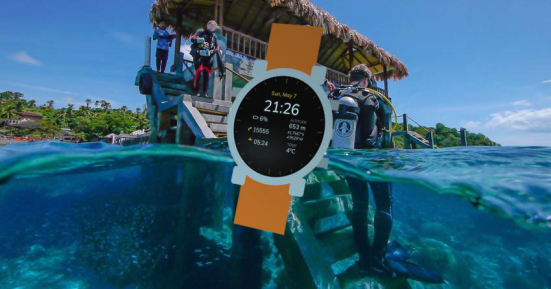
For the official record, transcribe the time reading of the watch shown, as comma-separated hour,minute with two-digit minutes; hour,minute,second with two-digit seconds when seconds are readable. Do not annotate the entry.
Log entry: 21,26
